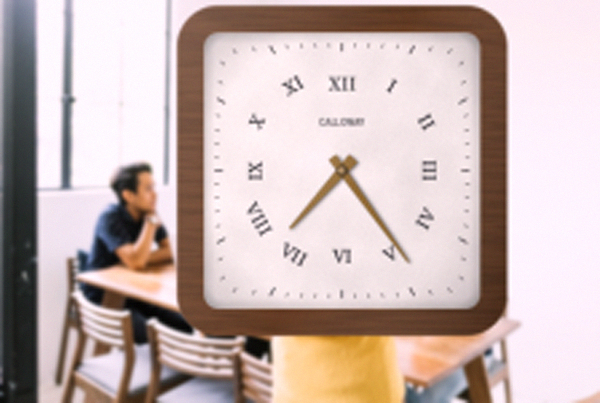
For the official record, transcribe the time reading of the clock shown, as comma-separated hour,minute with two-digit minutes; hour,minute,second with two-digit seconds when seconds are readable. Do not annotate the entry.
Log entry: 7,24
